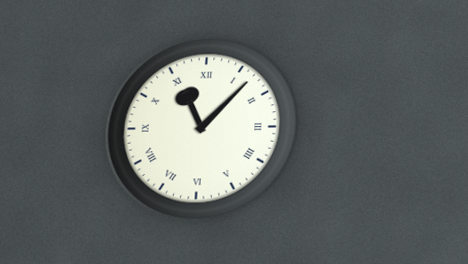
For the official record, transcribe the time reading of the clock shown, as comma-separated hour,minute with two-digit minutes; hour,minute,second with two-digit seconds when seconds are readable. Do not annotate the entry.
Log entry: 11,07
